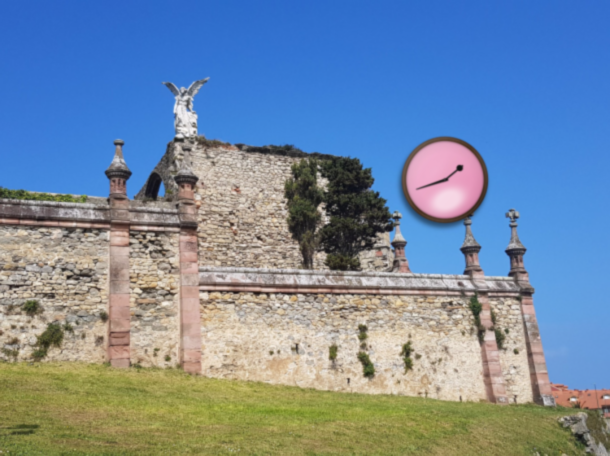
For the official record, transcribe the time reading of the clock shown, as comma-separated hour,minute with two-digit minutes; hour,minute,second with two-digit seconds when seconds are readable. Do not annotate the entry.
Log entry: 1,42
